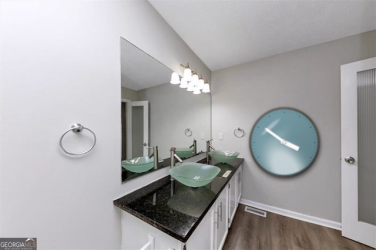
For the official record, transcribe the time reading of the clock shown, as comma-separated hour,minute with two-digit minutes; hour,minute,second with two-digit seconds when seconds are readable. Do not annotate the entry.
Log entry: 3,51
